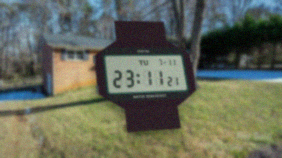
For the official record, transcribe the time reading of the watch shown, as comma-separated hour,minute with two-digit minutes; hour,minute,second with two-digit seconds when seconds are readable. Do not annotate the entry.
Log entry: 23,11
